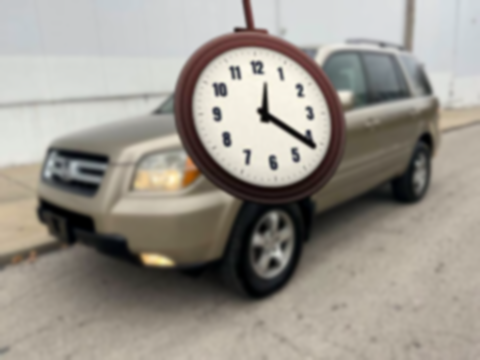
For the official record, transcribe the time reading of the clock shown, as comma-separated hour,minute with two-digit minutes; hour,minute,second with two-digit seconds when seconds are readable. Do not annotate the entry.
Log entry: 12,21
